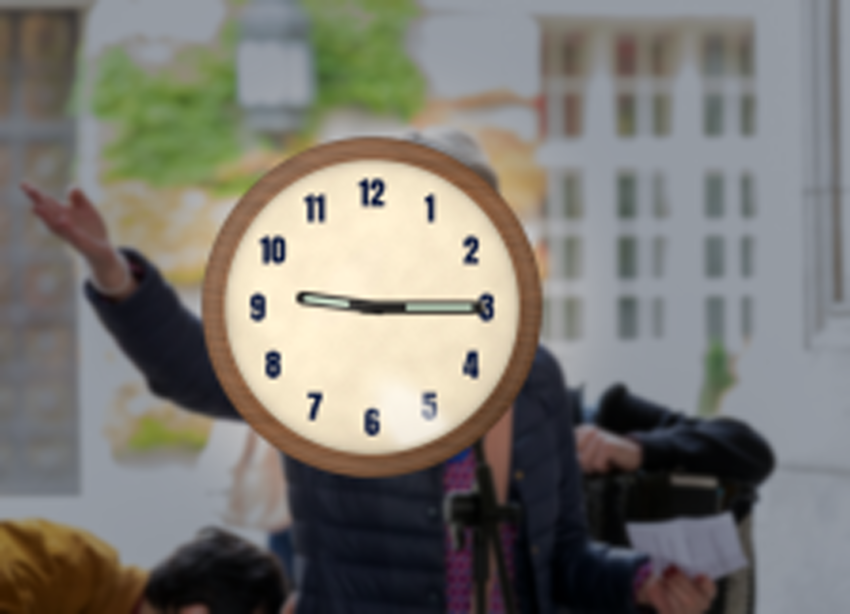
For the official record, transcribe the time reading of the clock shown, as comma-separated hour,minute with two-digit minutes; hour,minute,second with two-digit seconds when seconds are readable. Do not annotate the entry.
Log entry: 9,15
